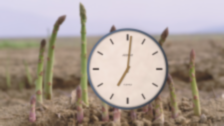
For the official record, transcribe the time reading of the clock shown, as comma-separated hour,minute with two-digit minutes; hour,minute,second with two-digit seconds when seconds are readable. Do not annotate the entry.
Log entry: 7,01
